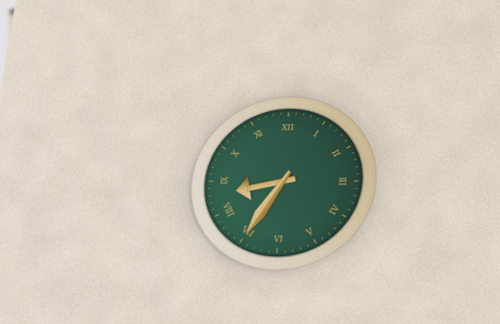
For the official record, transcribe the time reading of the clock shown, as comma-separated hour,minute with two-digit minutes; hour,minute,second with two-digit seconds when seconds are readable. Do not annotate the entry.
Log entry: 8,35
